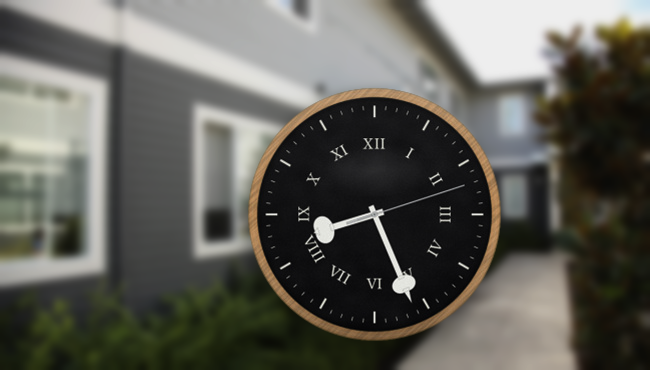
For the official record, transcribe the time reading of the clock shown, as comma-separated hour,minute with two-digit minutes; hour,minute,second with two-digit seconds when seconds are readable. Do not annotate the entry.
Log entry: 8,26,12
